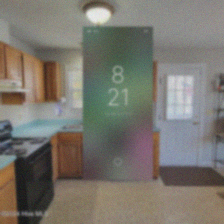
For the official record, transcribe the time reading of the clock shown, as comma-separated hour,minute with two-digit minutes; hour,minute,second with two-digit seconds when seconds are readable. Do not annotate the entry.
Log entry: 8,21
